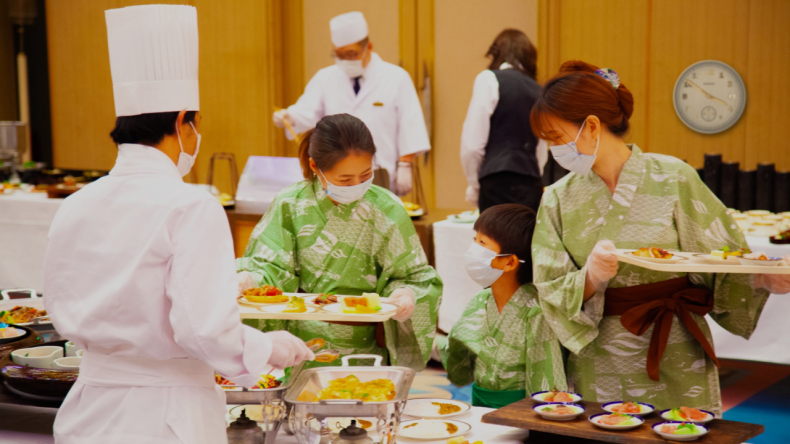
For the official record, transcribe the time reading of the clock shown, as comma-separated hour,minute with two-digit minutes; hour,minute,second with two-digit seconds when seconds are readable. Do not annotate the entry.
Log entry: 3,51
